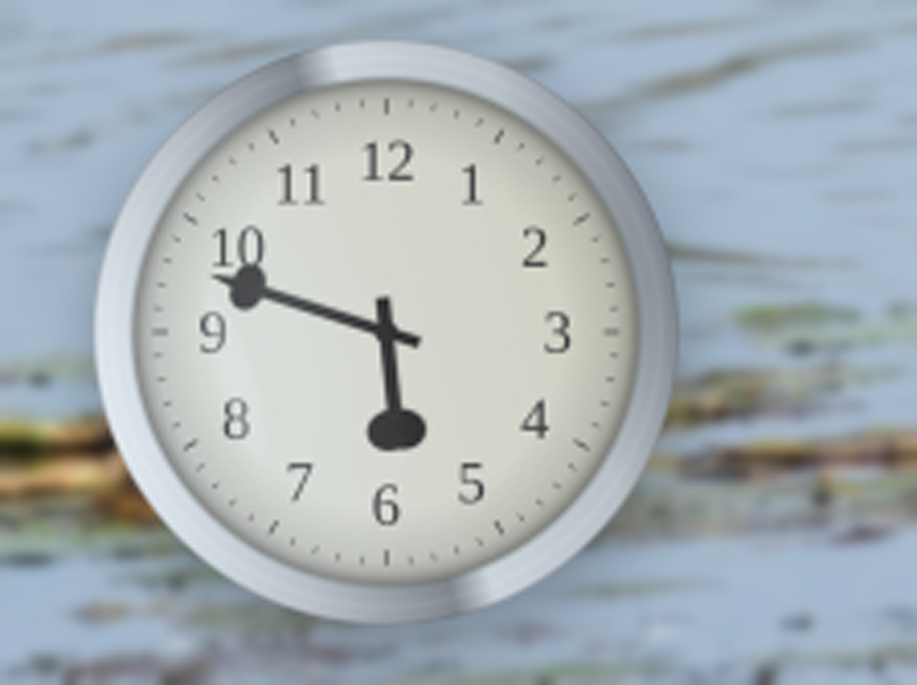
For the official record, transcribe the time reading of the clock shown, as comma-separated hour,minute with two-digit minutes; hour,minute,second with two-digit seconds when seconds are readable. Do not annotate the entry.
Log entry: 5,48
